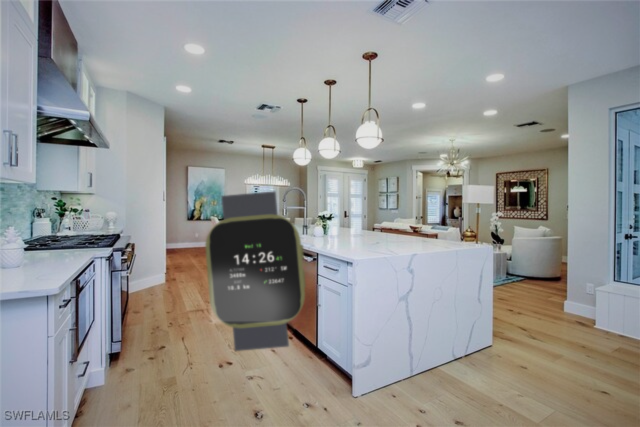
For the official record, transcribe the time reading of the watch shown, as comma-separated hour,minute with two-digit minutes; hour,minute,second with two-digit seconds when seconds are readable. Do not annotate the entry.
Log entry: 14,26
